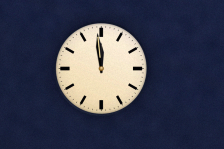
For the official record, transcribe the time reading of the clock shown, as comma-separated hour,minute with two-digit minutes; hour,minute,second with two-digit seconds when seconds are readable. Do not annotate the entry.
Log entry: 11,59
